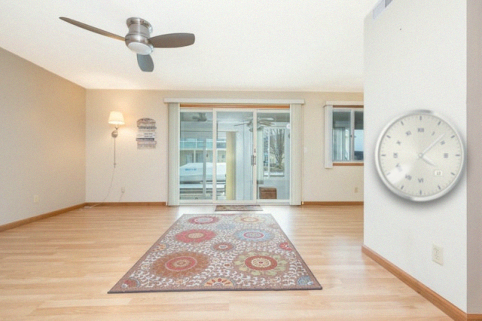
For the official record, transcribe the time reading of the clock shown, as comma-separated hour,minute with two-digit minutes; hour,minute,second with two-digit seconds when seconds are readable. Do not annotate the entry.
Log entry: 4,08
